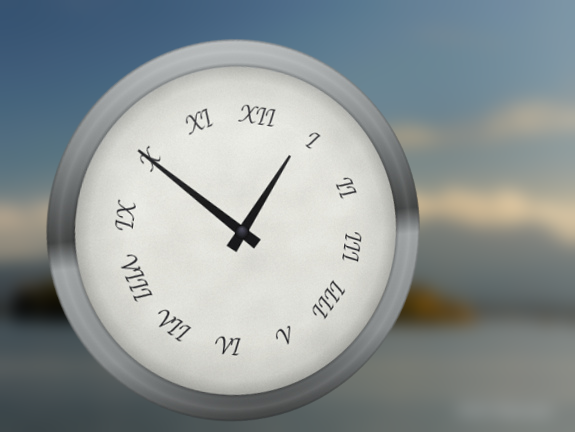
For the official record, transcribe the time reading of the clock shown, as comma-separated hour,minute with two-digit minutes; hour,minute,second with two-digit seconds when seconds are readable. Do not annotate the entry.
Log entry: 12,50
